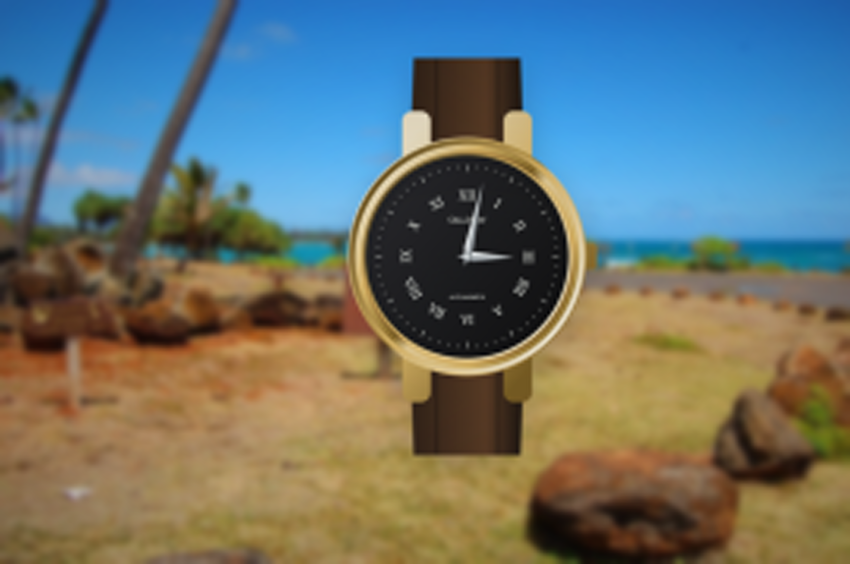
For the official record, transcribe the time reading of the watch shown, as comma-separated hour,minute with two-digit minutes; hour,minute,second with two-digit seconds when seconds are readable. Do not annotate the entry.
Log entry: 3,02
